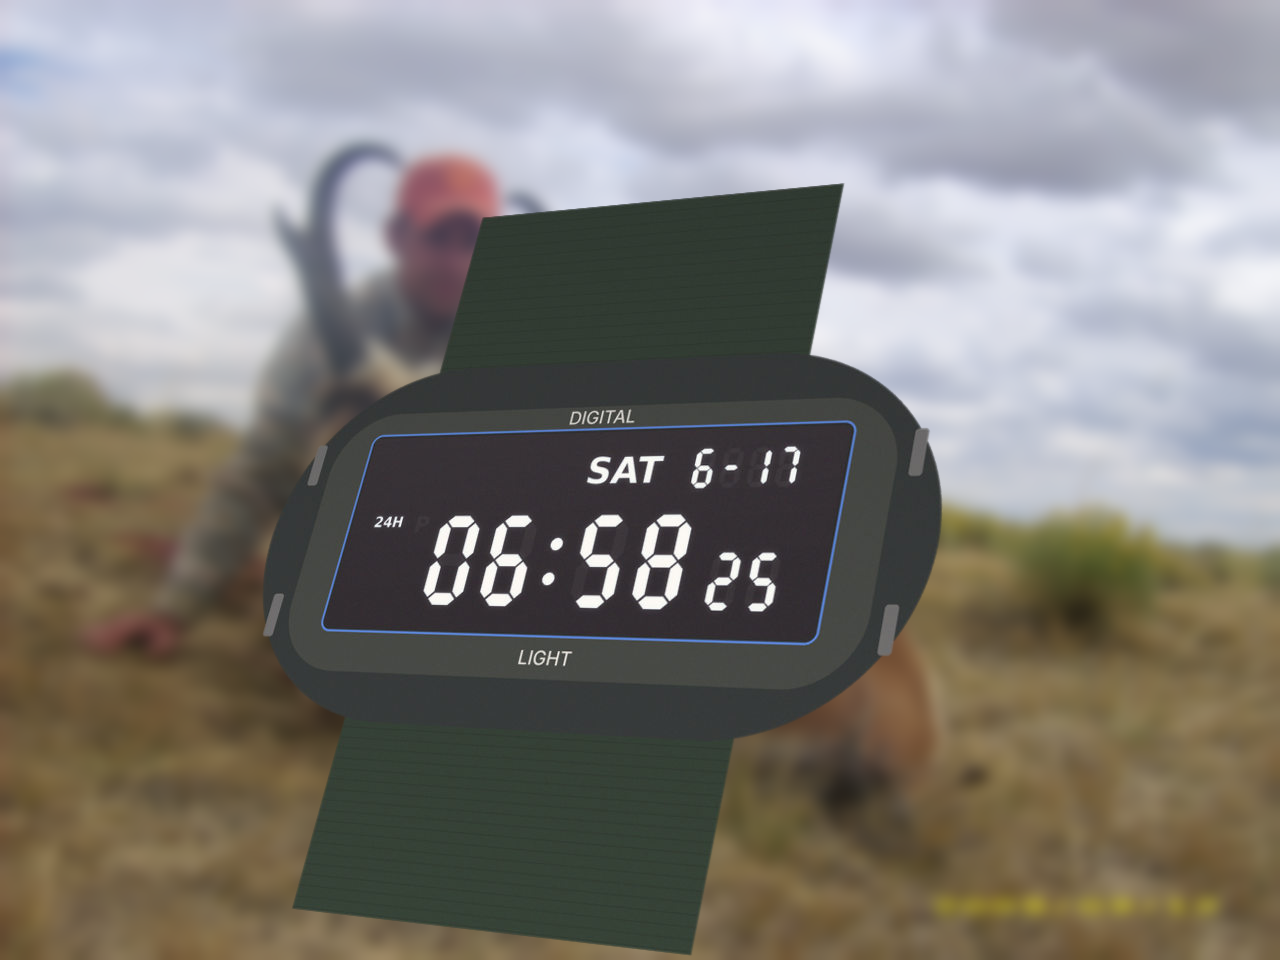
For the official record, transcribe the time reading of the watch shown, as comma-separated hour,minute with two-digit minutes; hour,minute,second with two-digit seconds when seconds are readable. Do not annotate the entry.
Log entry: 6,58,25
